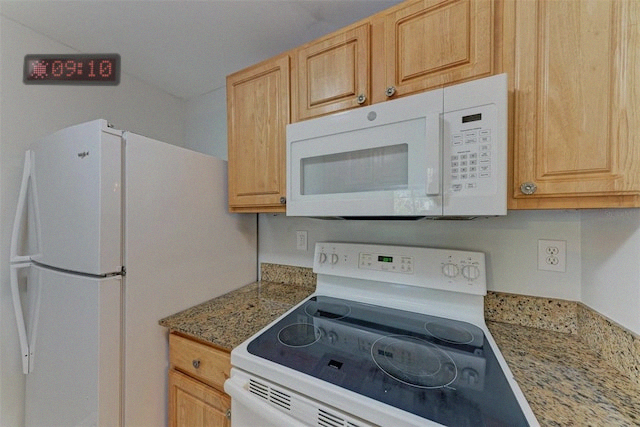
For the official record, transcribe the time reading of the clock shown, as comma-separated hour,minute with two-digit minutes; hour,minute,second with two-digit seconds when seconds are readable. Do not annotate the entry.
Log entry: 9,10
